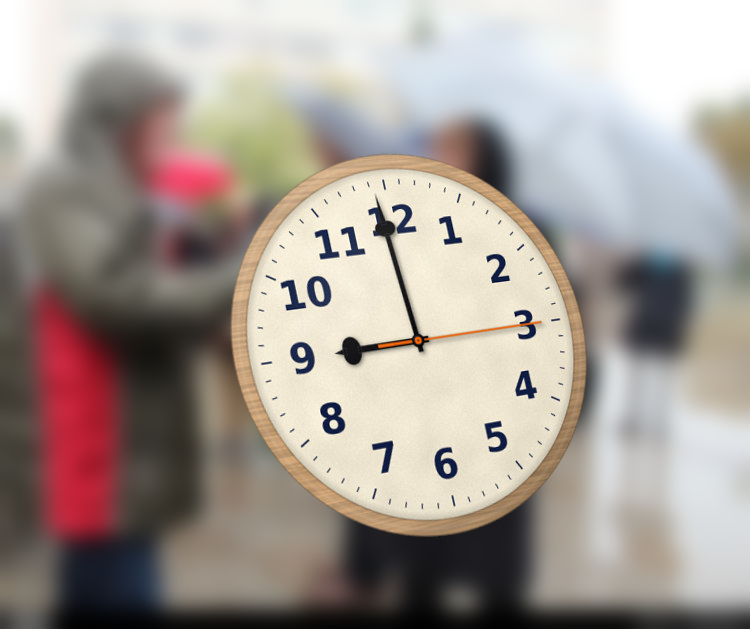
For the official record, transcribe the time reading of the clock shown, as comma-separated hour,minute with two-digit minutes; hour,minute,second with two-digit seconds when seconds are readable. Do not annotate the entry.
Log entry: 8,59,15
